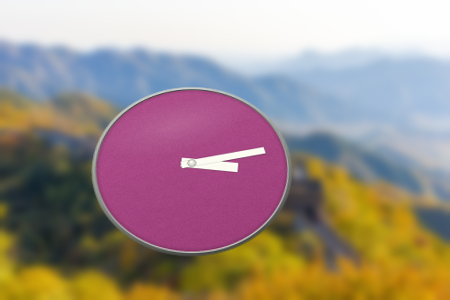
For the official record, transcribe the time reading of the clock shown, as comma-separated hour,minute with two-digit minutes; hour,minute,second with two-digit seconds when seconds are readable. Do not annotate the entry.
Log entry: 3,13
